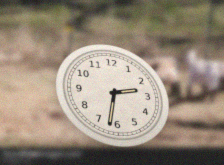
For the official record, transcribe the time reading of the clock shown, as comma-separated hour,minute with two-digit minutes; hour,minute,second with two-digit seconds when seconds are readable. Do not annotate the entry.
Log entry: 2,32
